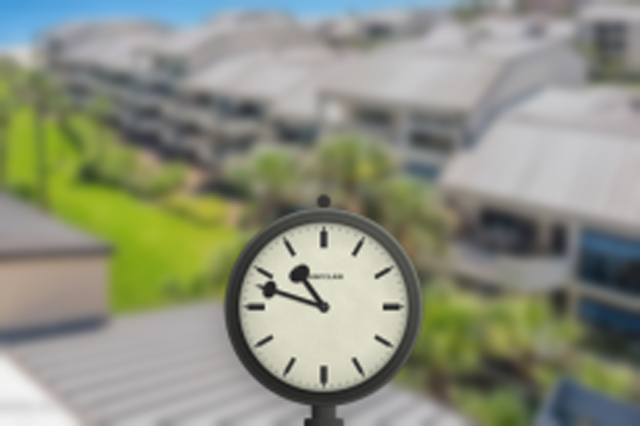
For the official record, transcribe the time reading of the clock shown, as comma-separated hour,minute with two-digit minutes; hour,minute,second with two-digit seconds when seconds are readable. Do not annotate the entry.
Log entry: 10,48
